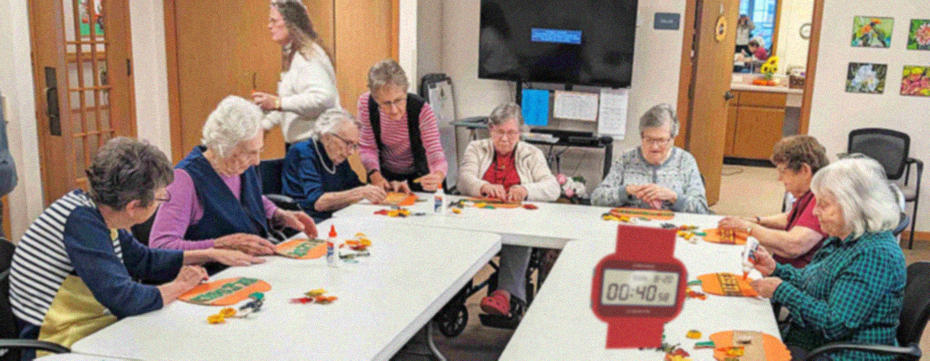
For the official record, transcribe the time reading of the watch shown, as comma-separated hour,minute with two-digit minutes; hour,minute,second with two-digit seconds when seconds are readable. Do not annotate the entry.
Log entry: 0,40
